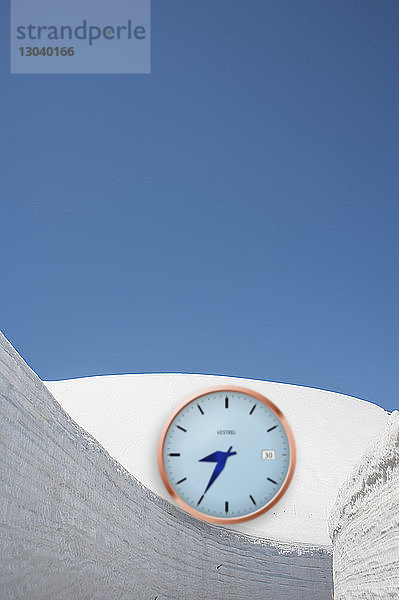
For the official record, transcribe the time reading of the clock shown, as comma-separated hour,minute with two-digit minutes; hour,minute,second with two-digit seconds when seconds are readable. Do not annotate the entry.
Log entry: 8,35
